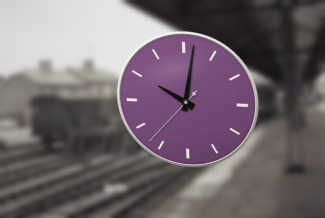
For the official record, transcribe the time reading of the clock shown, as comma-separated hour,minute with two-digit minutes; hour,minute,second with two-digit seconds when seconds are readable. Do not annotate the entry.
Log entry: 10,01,37
